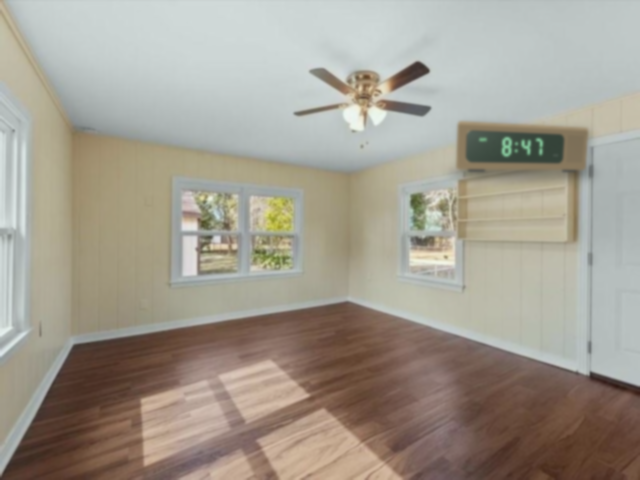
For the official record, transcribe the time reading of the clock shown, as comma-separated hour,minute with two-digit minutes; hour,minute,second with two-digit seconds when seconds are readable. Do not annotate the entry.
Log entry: 8,47
